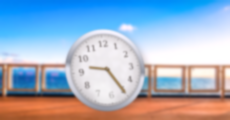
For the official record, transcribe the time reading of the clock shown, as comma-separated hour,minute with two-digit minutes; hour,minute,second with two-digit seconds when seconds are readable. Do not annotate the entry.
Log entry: 9,25
